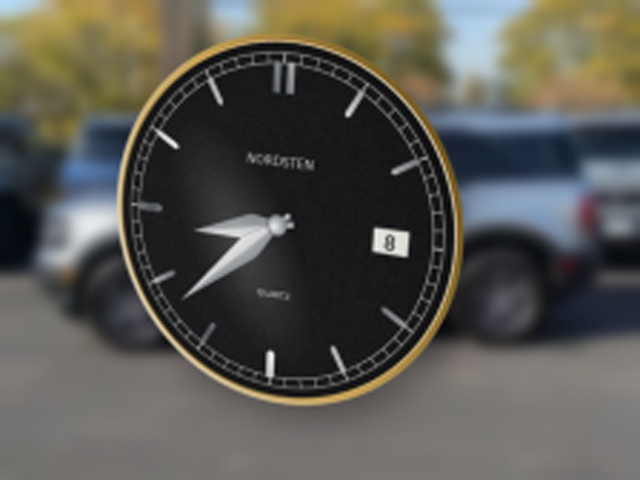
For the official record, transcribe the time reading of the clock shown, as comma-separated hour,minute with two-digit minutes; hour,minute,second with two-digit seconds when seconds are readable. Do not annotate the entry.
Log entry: 8,38
